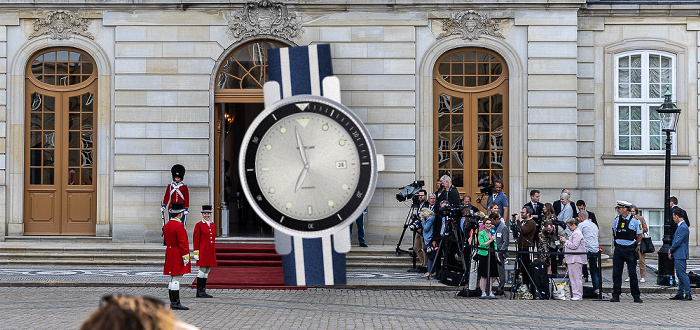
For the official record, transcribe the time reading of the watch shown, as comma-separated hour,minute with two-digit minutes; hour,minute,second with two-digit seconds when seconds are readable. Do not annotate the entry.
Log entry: 6,58
